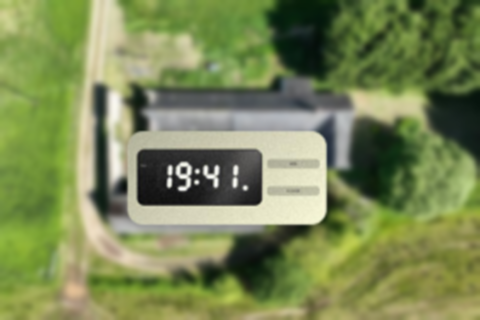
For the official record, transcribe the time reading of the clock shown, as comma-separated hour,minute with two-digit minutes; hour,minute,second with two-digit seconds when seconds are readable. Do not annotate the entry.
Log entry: 19,41
